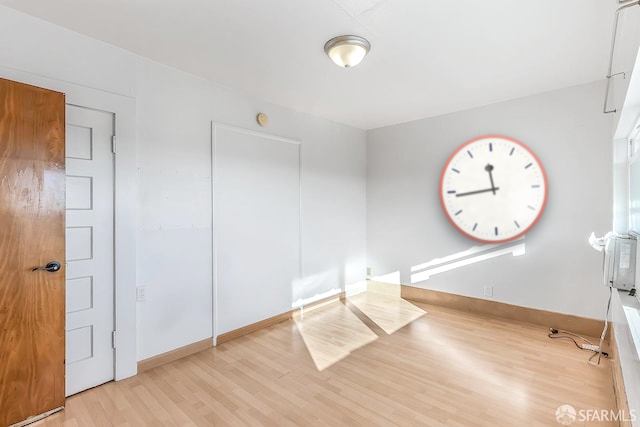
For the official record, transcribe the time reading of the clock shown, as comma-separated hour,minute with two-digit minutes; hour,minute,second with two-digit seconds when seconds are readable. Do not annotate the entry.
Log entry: 11,44
